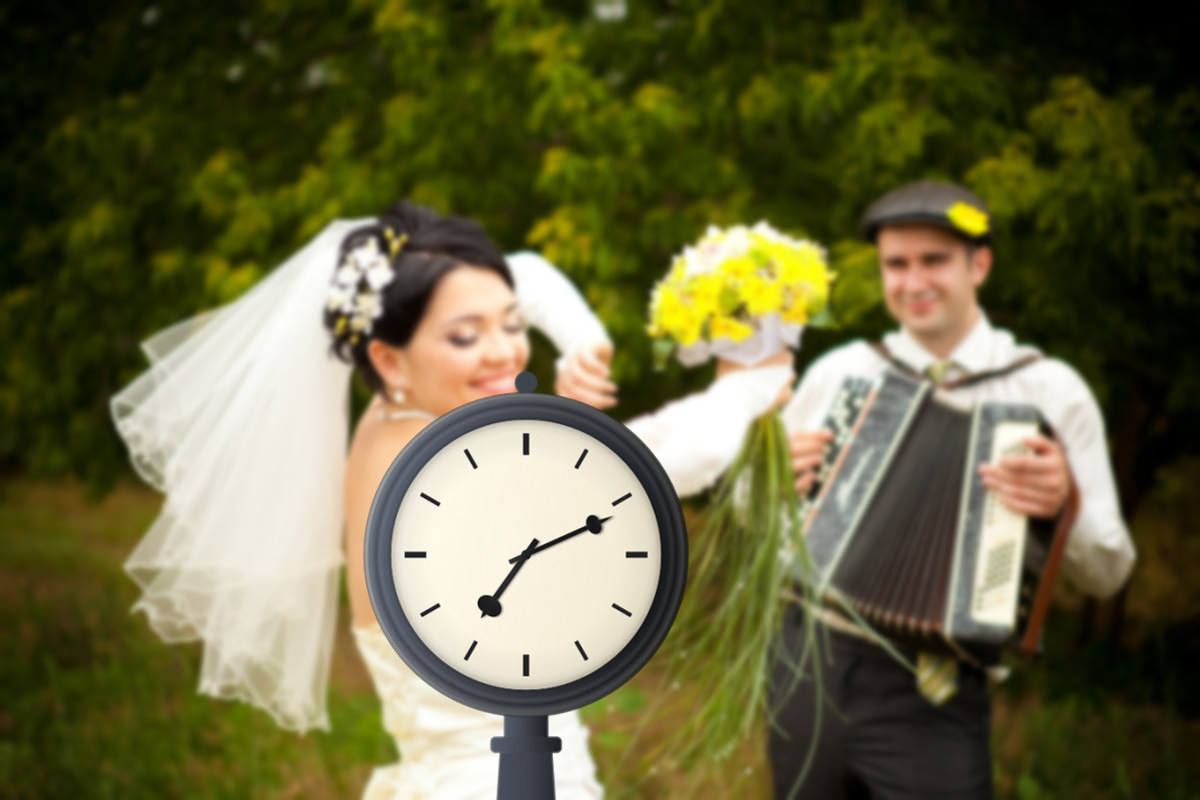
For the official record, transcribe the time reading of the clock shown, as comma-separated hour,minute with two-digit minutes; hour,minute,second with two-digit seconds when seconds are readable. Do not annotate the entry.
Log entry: 7,11
